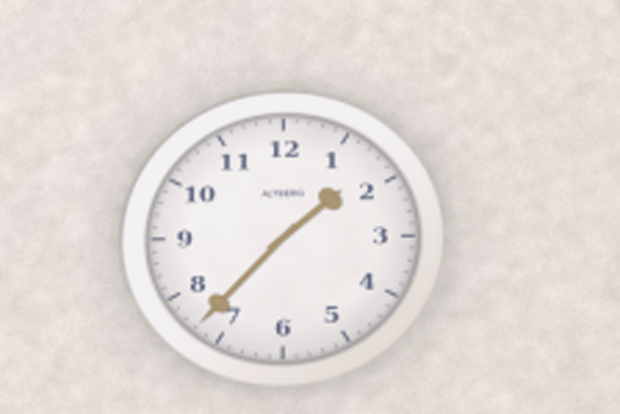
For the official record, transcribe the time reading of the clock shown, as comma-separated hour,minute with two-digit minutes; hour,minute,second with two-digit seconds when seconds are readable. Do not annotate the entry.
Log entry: 1,37
